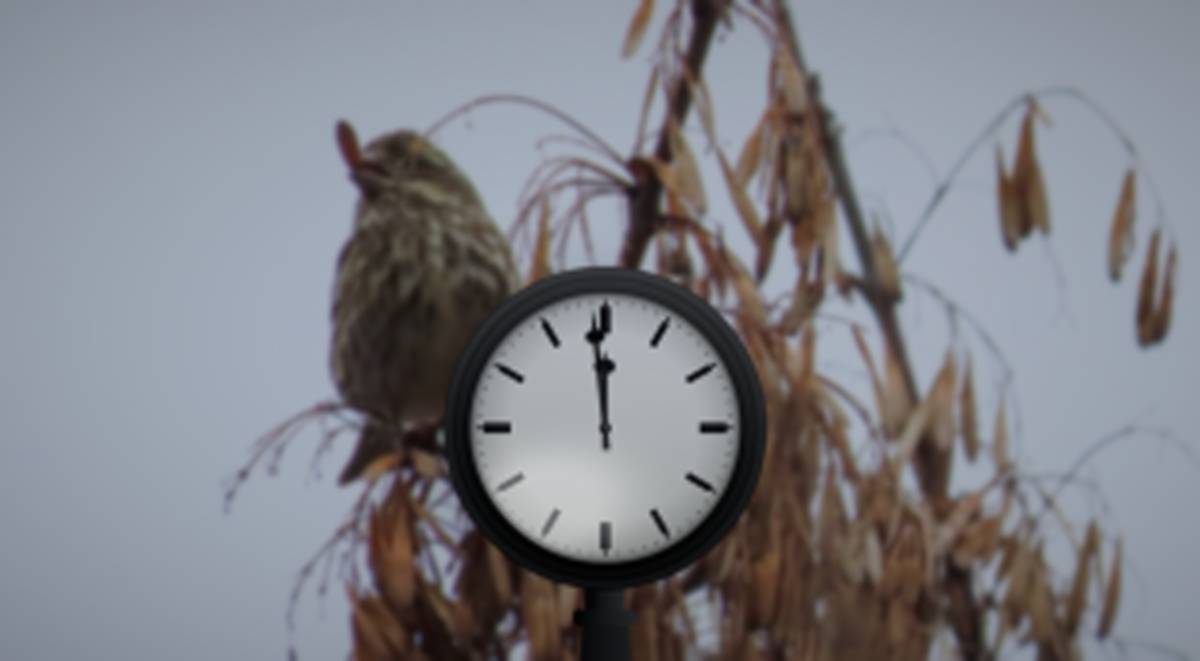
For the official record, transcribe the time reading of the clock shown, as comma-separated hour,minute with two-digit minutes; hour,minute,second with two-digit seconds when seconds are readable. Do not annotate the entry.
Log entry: 11,59
